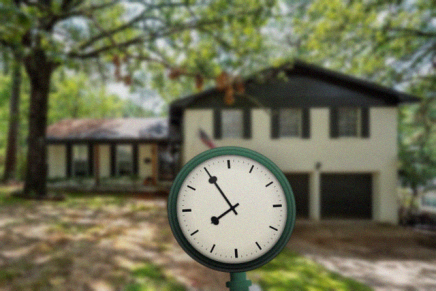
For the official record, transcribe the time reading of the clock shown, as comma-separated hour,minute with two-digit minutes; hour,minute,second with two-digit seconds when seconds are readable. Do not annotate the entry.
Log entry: 7,55
